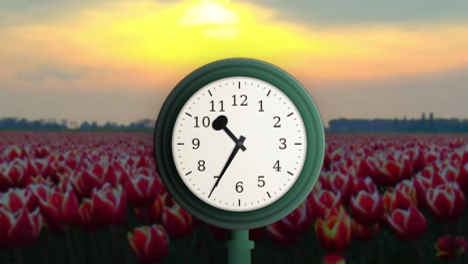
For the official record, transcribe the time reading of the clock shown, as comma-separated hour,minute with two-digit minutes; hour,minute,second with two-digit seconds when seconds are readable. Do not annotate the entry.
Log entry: 10,35
